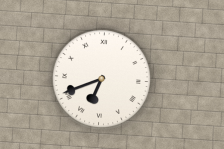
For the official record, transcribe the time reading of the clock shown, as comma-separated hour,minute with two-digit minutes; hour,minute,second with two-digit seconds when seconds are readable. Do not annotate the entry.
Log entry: 6,41
